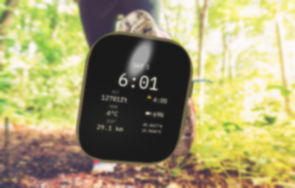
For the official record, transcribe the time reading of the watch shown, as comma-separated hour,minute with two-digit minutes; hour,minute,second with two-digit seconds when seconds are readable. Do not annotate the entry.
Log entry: 6,01
